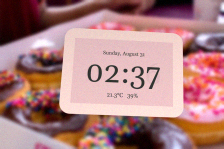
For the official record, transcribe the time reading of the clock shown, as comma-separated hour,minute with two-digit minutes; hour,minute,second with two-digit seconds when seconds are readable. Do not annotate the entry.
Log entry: 2,37
